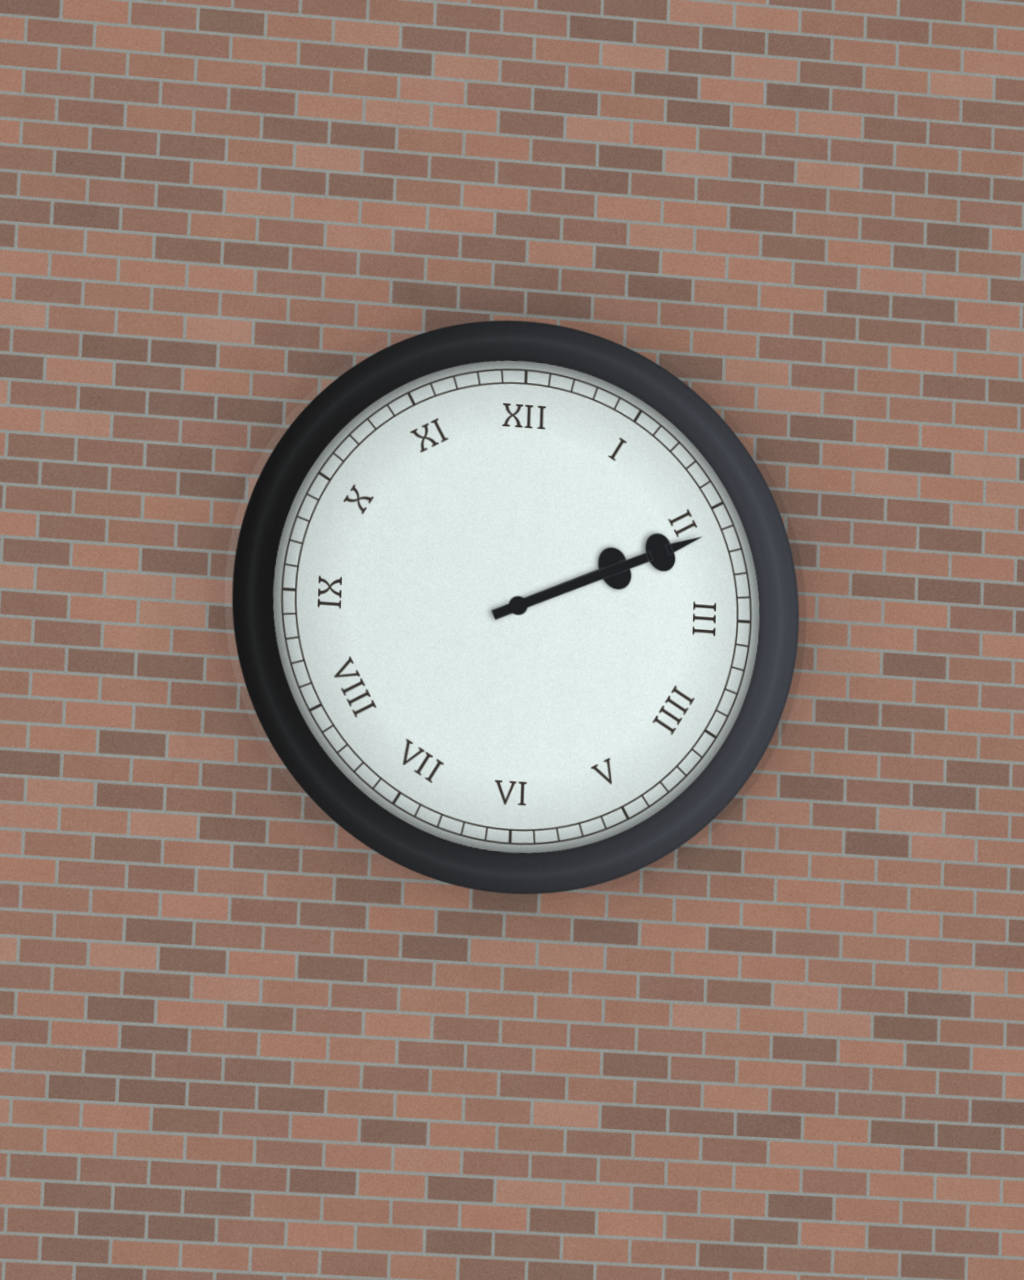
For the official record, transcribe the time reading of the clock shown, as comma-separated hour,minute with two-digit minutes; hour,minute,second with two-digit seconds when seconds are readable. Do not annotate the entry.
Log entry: 2,11
